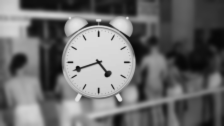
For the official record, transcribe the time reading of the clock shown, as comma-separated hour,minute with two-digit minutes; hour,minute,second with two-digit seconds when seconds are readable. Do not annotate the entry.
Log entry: 4,42
